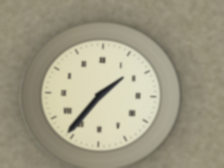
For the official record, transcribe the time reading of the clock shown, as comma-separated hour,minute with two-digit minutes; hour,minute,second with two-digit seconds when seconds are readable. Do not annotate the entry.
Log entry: 1,36
